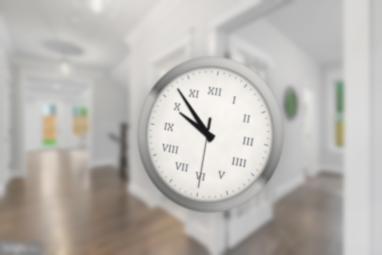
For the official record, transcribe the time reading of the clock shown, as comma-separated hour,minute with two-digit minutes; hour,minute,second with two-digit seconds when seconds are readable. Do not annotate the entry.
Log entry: 9,52,30
